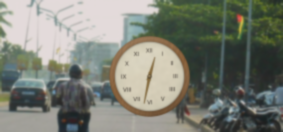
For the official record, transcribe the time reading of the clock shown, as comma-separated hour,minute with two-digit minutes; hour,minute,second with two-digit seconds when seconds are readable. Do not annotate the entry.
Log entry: 12,32
